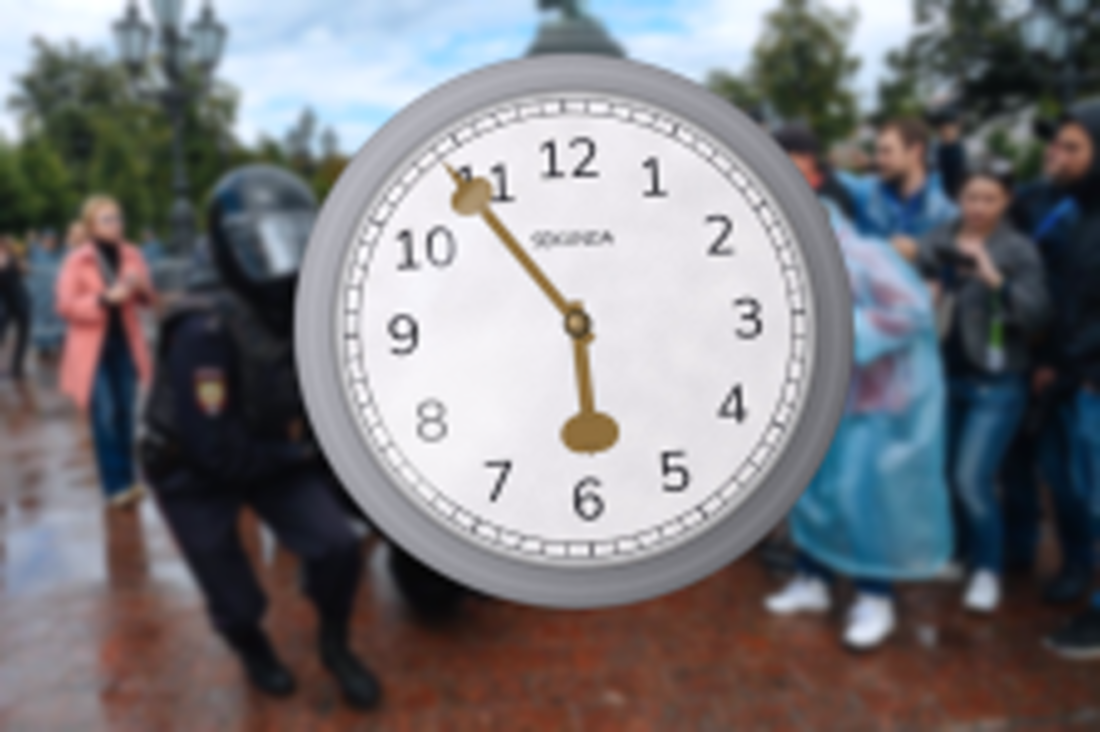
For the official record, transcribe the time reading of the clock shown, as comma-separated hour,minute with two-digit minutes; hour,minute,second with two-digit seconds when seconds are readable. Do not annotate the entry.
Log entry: 5,54
